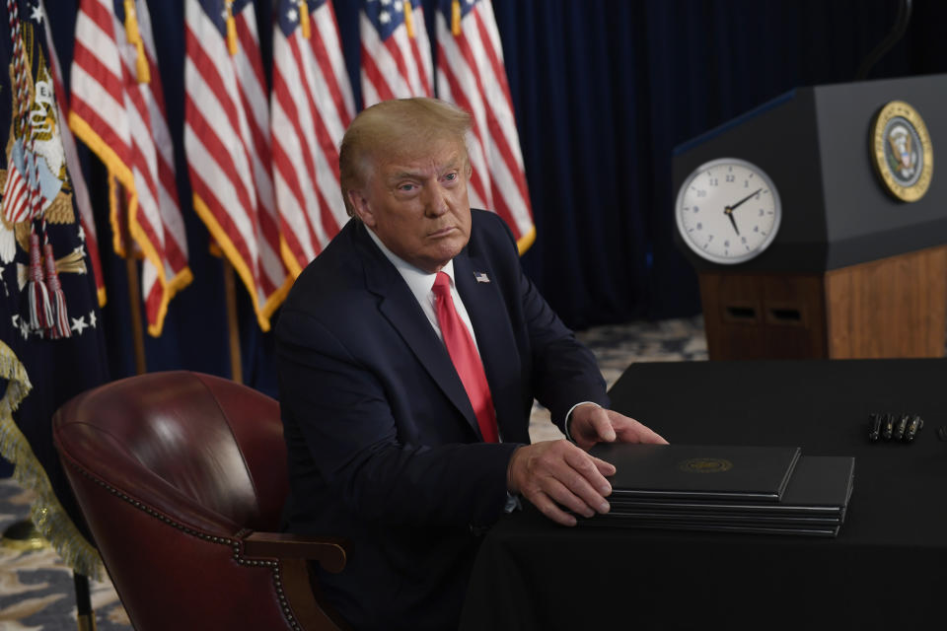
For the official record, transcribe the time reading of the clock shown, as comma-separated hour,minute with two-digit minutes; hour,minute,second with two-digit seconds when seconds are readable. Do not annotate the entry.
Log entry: 5,09
